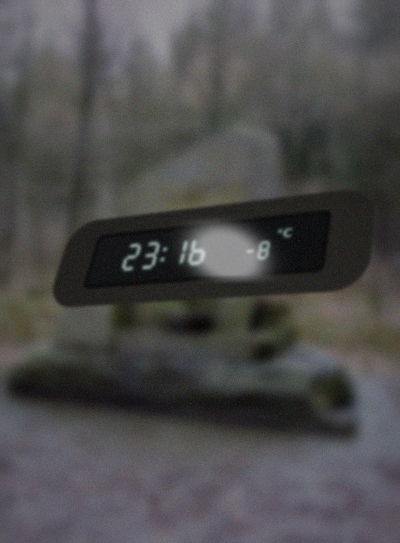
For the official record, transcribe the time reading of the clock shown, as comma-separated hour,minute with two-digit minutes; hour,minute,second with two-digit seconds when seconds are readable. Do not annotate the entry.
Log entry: 23,16
